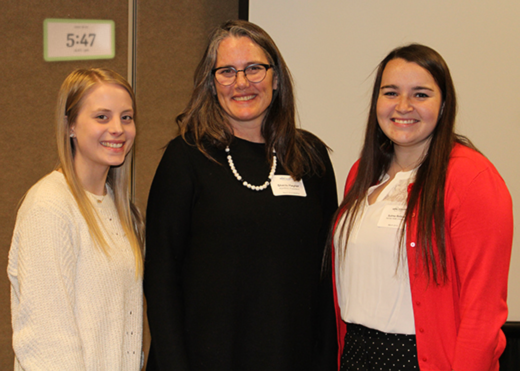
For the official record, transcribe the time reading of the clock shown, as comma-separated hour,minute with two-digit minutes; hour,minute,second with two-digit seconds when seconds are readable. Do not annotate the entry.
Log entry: 5,47
